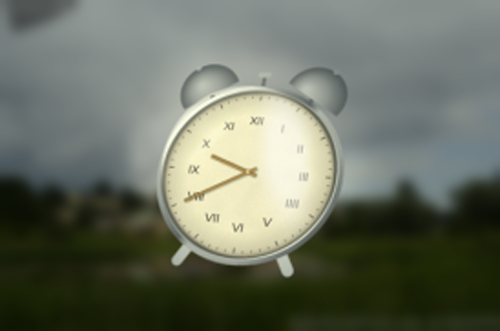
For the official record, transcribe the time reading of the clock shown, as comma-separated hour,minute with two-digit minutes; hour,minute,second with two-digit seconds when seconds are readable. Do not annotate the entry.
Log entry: 9,40
